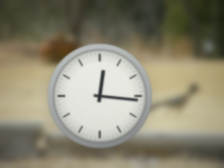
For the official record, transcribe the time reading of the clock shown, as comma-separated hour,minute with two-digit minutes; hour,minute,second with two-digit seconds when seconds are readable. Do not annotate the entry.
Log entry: 12,16
